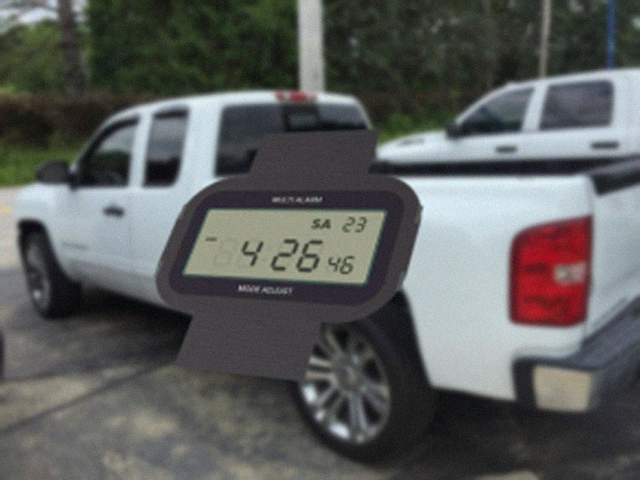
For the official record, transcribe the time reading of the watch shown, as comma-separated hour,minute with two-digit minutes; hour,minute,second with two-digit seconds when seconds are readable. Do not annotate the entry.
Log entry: 4,26,46
